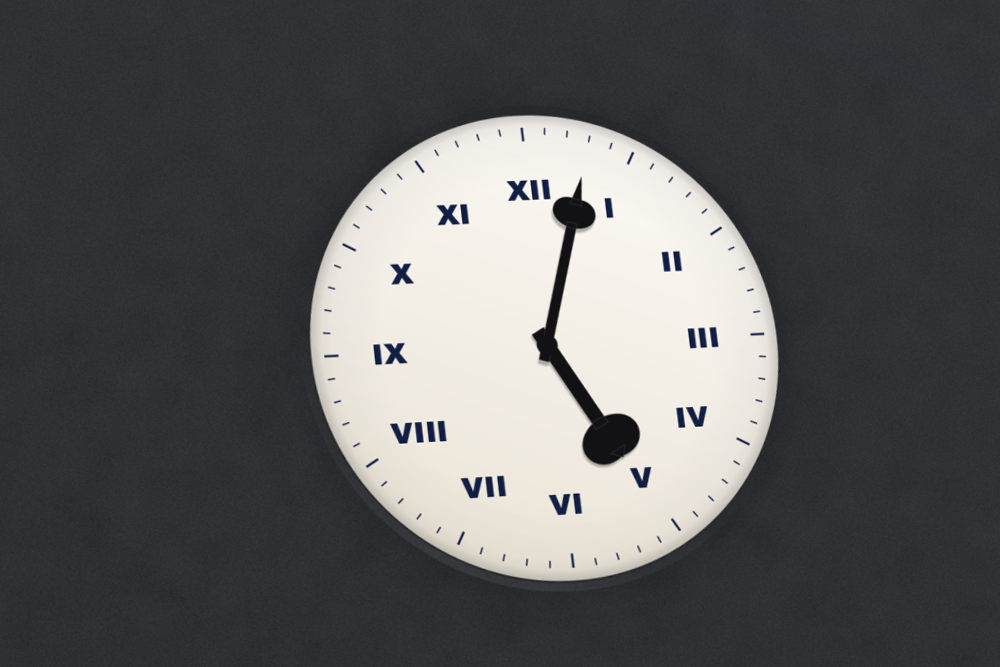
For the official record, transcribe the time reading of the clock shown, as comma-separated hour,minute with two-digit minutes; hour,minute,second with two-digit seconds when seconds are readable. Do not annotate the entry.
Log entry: 5,03
